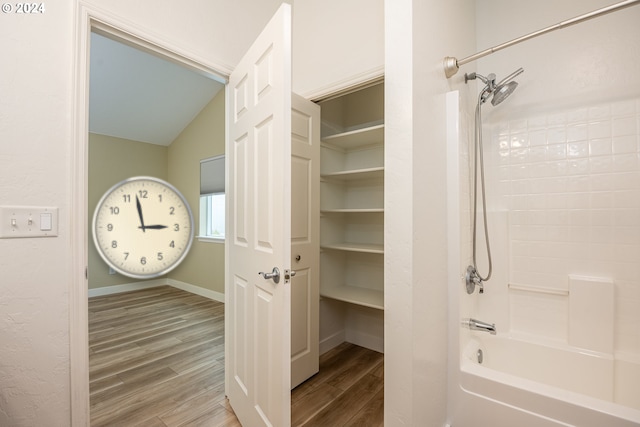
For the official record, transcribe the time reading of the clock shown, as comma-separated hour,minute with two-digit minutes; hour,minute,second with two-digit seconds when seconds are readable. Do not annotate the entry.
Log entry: 2,58
